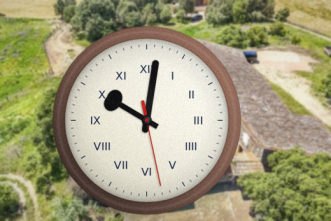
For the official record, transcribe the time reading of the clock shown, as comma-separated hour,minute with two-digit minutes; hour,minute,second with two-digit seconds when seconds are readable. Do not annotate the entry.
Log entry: 10,01,28
